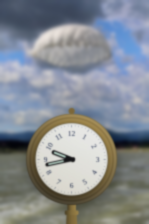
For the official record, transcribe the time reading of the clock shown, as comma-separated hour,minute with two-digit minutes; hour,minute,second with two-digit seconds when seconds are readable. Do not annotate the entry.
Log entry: 9,43
